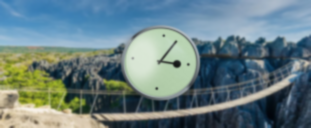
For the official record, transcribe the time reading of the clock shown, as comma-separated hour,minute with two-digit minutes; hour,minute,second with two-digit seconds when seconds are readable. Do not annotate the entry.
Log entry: 3,05
